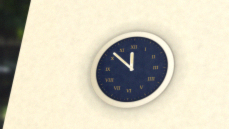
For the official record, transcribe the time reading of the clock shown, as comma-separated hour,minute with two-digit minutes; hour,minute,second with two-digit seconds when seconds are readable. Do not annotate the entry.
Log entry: 11,52
